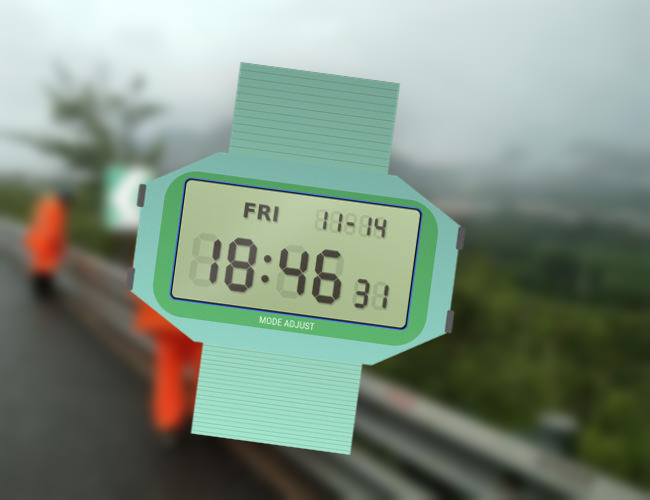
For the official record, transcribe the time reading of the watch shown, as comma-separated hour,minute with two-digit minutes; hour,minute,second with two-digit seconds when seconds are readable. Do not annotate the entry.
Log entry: 18,46,31
